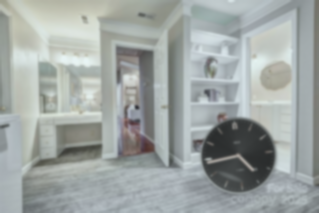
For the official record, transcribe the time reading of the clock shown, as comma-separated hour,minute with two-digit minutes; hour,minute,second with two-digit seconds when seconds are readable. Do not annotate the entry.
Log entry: 4,44
